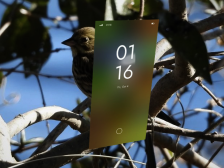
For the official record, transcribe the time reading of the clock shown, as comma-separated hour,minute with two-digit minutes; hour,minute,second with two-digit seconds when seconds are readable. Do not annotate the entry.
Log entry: 1,16
